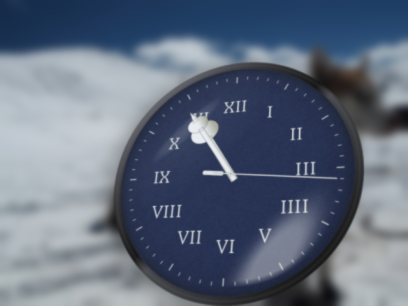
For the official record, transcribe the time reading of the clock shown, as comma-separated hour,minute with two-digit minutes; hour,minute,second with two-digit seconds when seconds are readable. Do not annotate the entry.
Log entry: 10,54,16
